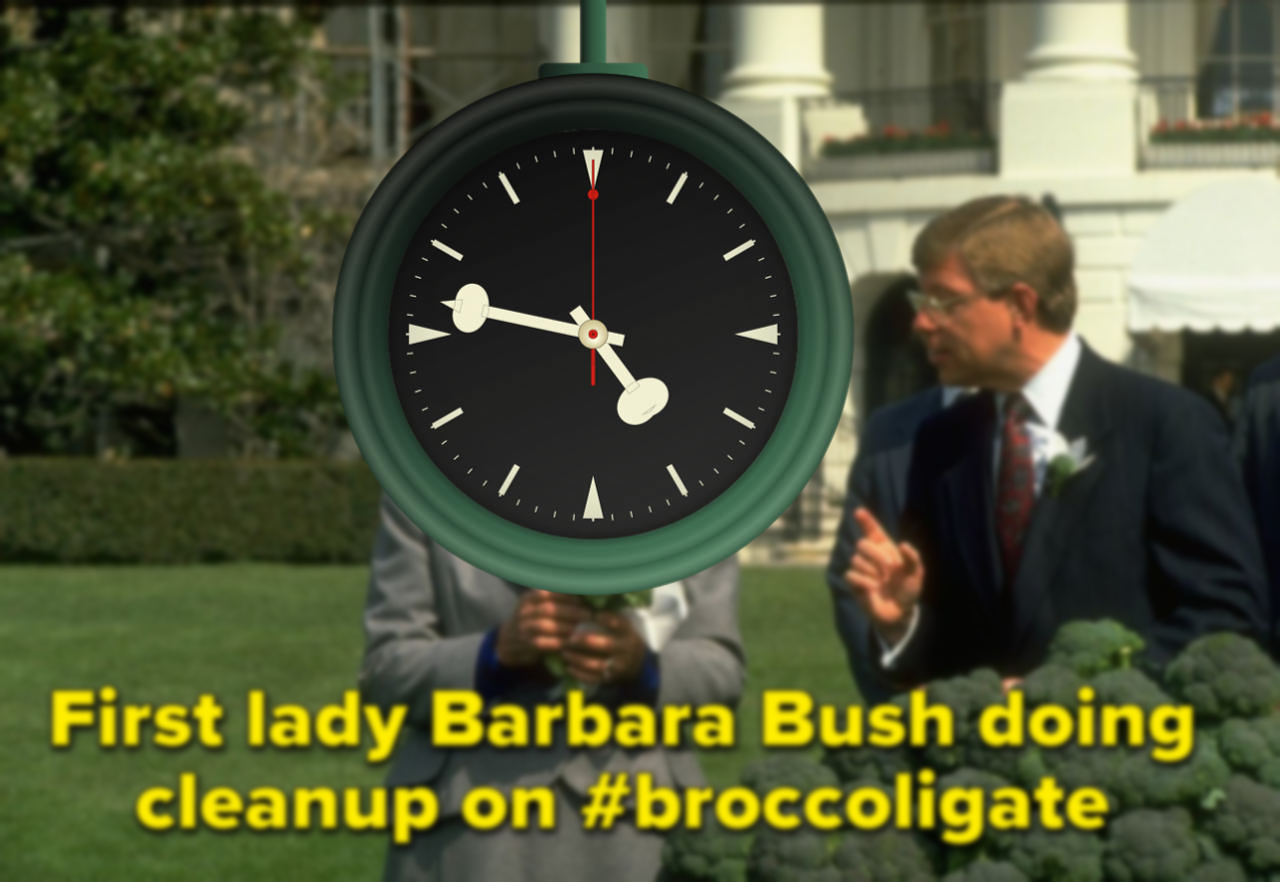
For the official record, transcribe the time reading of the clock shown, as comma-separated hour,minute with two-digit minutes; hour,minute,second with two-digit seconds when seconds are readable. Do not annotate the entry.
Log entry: 4,47,00
